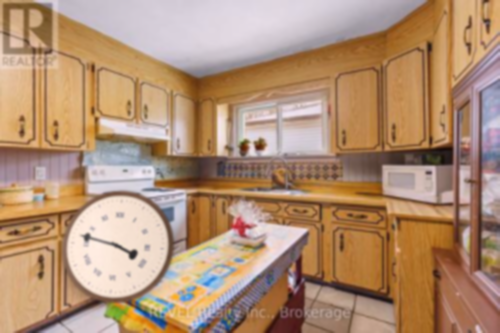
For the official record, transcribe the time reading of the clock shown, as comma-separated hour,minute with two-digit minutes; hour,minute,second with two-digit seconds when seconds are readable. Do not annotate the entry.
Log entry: 3,47
